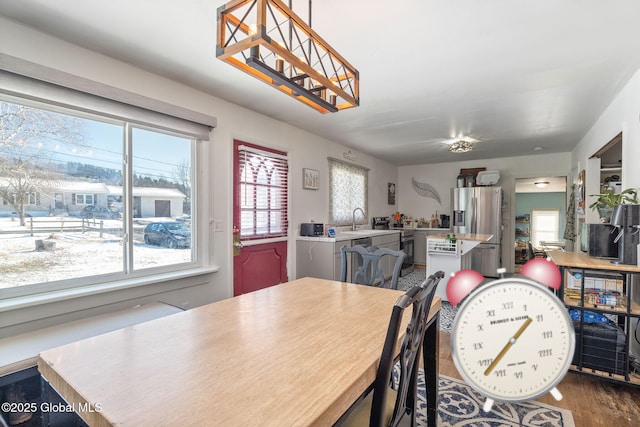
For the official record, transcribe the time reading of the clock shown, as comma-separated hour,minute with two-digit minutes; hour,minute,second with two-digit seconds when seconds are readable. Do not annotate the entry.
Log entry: 1,38
